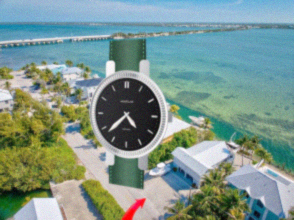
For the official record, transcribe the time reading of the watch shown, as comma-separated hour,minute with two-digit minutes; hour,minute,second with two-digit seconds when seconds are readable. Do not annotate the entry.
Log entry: 4,38
